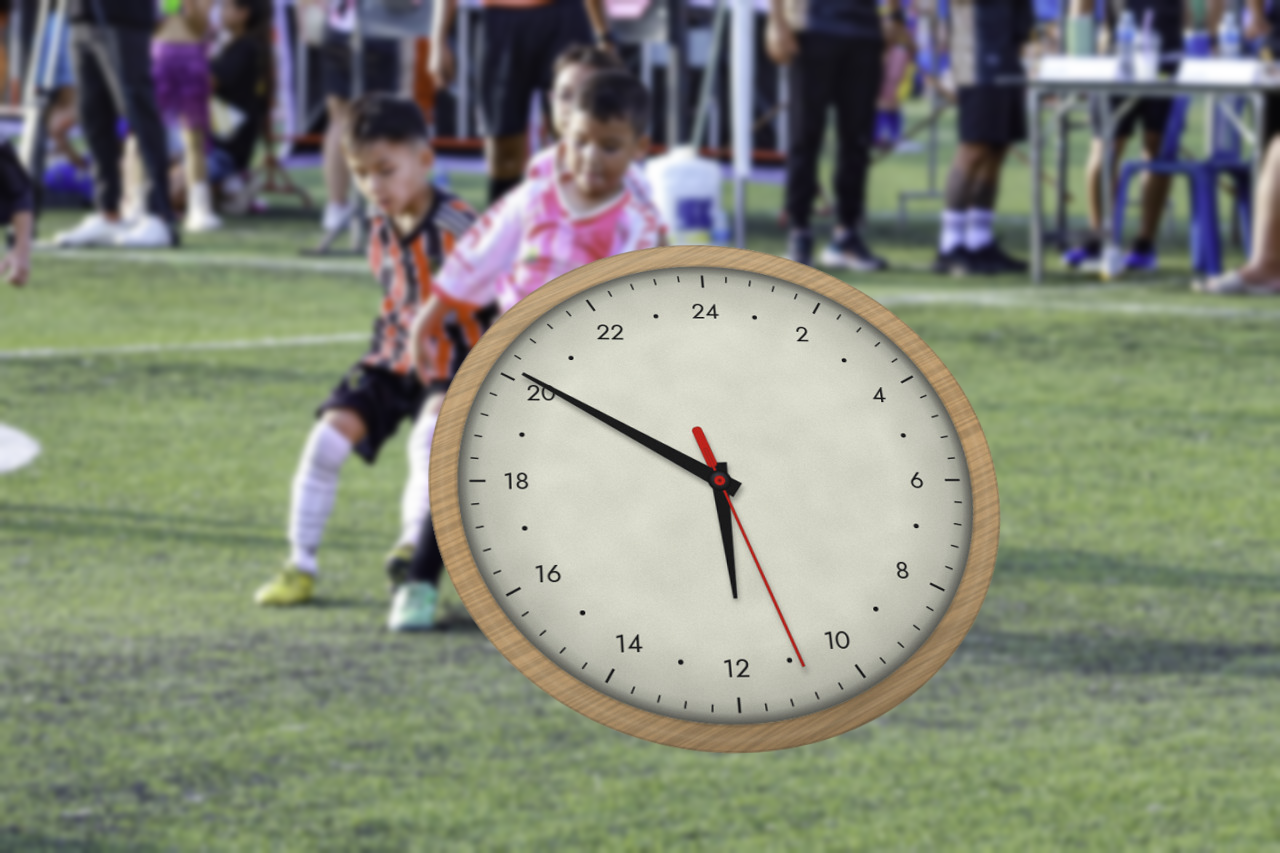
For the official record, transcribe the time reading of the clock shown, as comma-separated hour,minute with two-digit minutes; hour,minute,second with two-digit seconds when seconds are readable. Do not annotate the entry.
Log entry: 11,50,27
